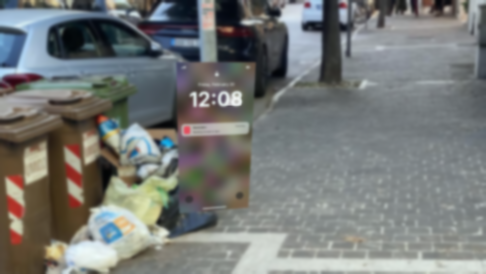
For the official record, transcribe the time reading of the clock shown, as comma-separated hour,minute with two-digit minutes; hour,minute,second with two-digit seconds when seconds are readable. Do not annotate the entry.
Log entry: 12,08
